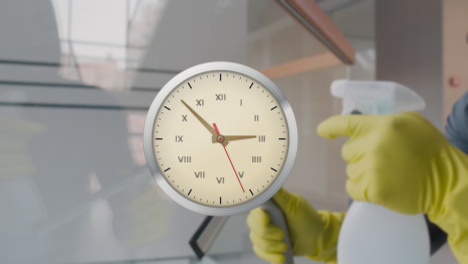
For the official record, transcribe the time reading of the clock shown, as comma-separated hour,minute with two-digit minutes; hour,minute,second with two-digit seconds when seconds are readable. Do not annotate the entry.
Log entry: 2,52,26
